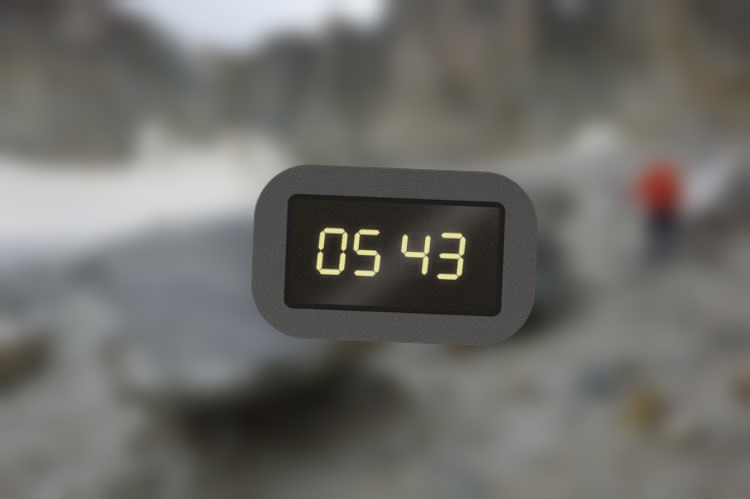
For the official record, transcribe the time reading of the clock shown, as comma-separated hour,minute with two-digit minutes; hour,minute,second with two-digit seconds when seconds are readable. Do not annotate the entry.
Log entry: 5,43
